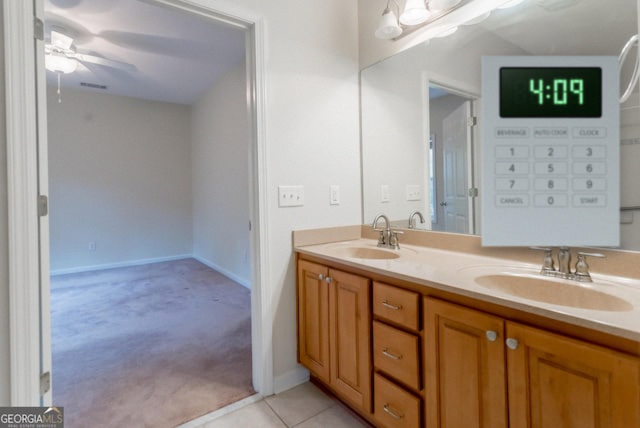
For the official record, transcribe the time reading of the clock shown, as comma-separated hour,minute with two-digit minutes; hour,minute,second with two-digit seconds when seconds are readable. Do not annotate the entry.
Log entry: 4,09
